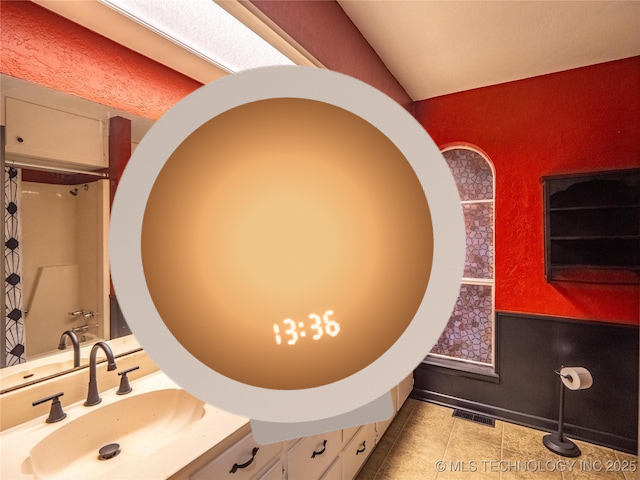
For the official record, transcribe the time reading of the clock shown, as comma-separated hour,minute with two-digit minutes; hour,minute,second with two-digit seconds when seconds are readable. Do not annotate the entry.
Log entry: 13,36
